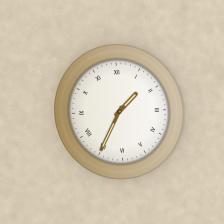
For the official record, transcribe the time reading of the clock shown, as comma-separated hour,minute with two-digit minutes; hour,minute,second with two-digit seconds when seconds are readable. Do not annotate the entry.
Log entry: 1,35
